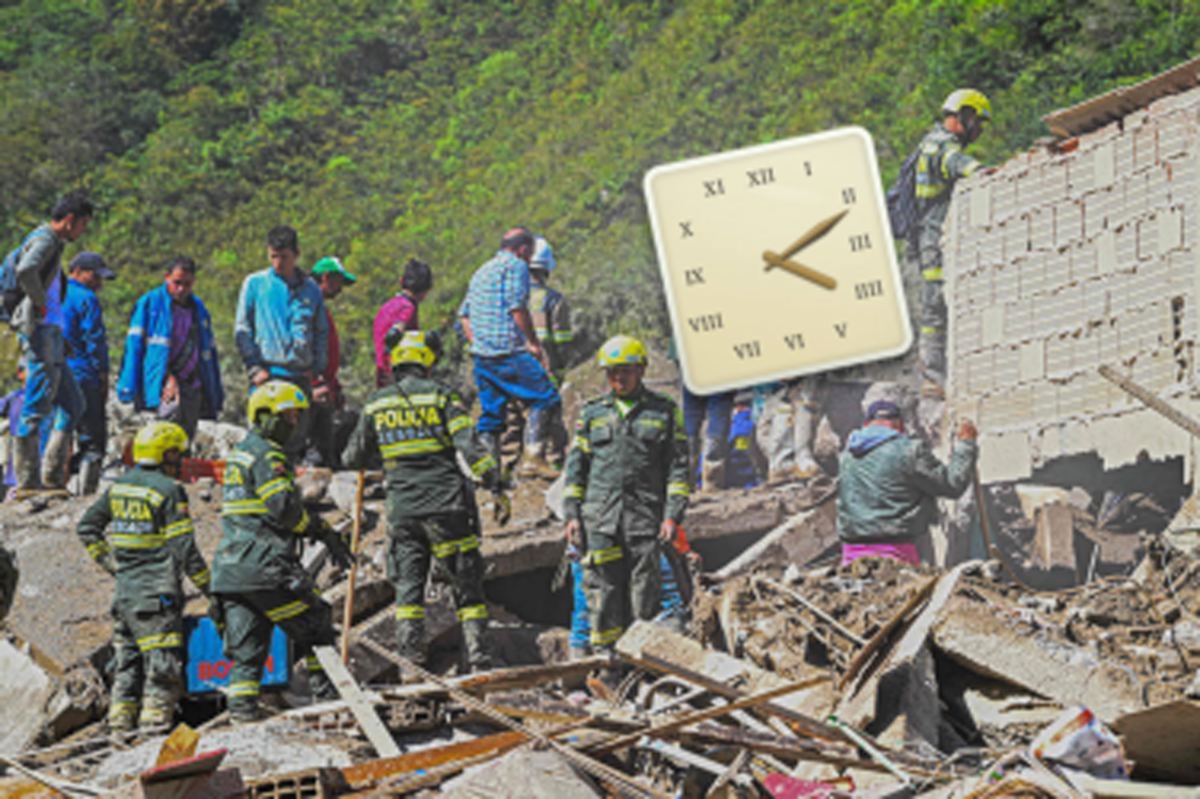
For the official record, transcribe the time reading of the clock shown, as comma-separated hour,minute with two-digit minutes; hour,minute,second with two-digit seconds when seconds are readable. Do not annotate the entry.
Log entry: 4,11
